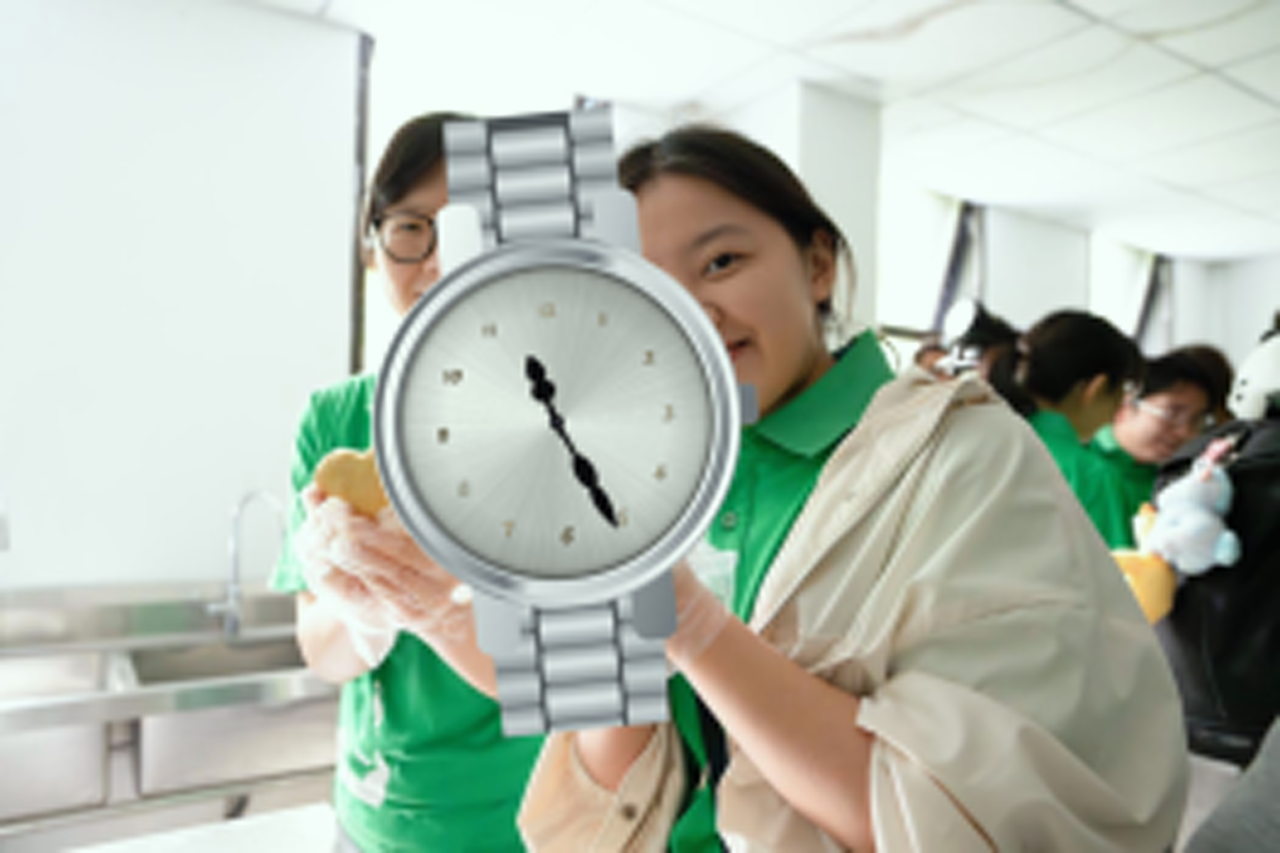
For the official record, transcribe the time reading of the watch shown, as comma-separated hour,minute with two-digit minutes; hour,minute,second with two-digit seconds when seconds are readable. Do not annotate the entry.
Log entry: 11,26
